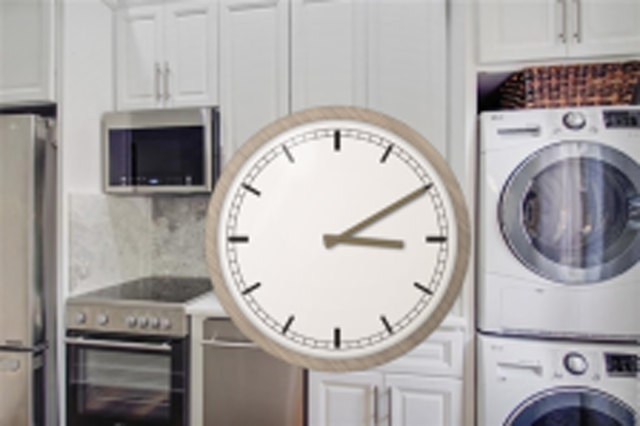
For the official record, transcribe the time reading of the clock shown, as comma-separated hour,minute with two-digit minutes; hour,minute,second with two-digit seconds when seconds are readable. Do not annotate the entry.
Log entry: 3,10
